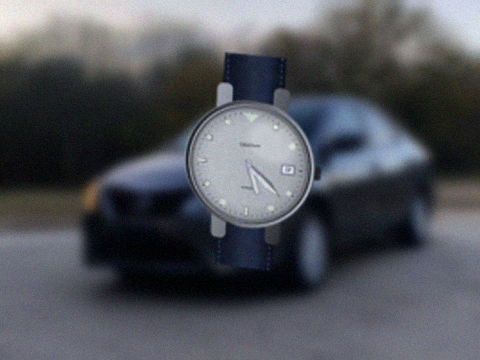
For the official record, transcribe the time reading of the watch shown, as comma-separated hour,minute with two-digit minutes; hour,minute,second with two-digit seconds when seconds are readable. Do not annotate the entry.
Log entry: 5,22
